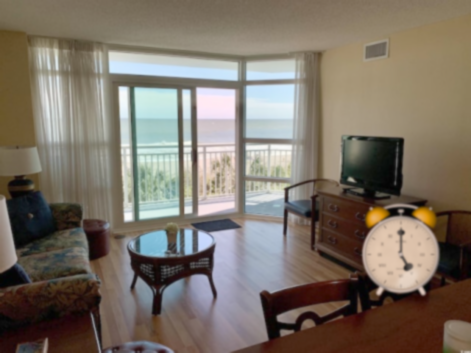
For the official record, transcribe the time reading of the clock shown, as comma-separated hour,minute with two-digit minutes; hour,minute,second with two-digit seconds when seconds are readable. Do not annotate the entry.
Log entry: 5,00
